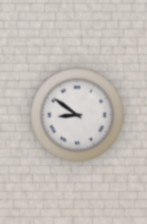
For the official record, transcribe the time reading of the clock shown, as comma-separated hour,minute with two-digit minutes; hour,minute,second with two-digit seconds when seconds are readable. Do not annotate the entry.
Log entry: 8,51
